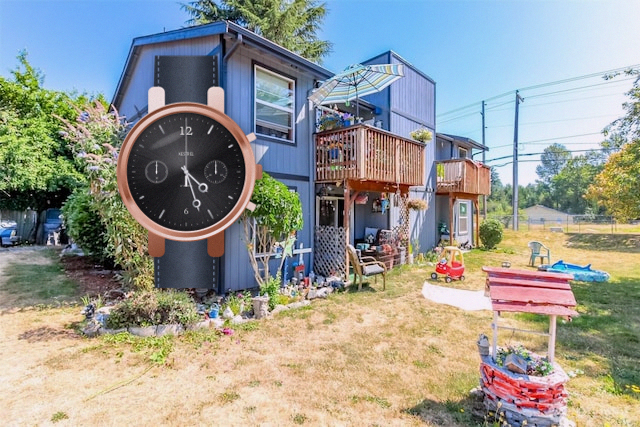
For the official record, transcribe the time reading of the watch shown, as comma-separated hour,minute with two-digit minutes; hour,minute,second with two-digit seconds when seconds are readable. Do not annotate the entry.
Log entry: 4,27
